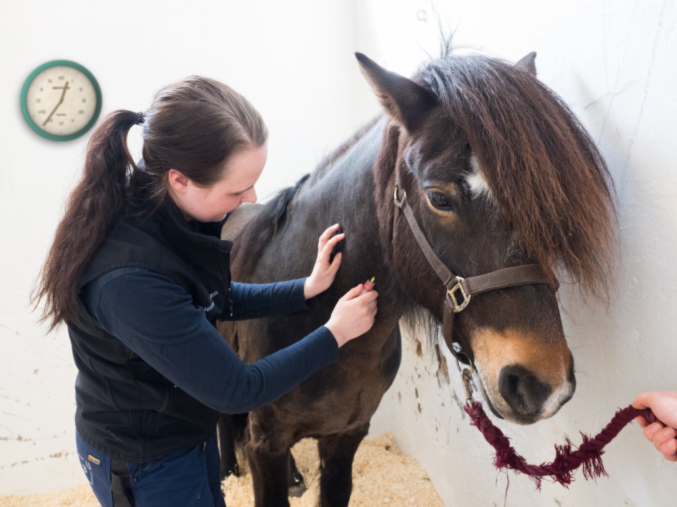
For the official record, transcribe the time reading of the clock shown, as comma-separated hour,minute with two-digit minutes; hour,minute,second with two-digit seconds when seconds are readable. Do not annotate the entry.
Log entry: 12,36
